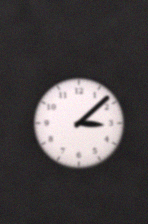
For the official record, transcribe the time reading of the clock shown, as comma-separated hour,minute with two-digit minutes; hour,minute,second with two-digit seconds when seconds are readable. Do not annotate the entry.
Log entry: 3,08
